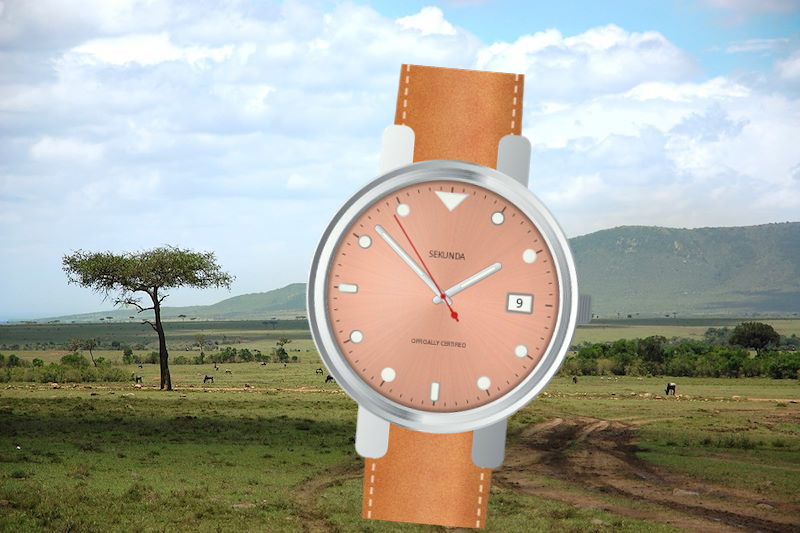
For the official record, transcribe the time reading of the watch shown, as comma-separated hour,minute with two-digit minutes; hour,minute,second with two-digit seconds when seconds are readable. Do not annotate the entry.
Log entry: 1,51,54
